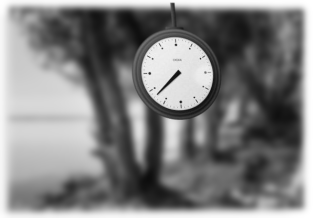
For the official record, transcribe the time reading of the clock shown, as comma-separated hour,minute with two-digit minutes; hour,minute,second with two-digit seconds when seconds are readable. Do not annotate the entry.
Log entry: 7,38
